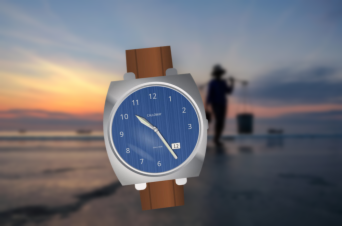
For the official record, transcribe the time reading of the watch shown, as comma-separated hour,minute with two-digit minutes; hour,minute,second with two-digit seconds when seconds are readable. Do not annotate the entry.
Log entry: 10,25
